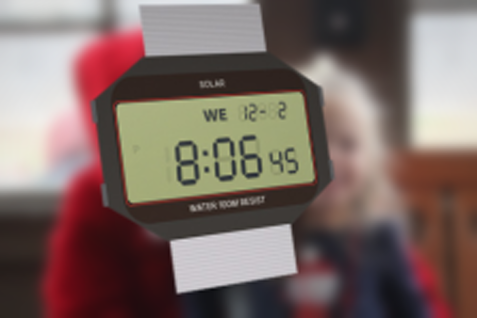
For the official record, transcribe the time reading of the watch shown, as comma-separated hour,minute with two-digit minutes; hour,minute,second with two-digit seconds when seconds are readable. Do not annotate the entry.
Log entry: 8,06,45
